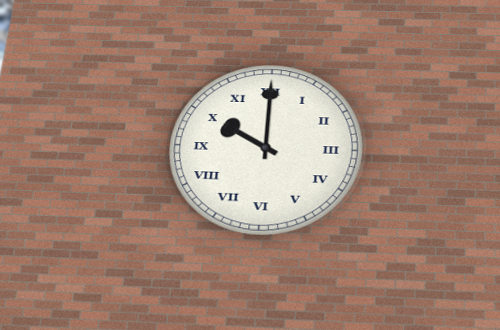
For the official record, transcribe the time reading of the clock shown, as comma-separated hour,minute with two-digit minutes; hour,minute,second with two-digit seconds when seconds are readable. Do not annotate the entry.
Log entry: 10,00
